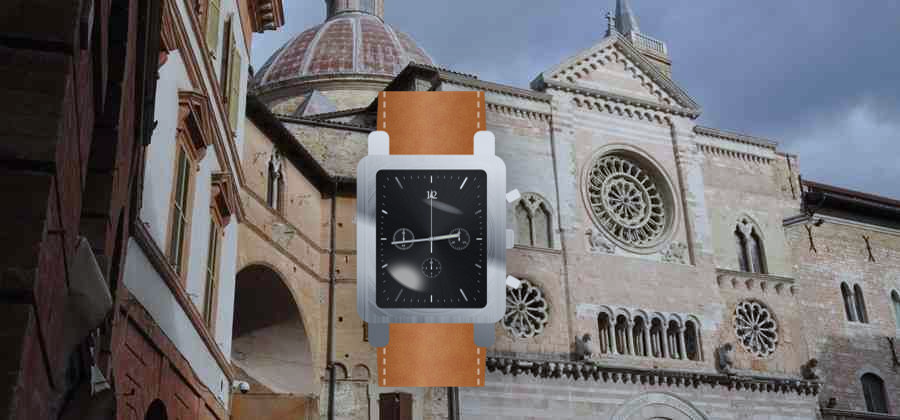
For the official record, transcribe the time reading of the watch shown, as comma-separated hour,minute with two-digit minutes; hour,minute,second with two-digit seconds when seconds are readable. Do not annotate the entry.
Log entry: 2,44
